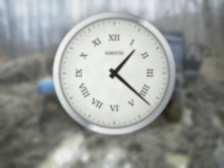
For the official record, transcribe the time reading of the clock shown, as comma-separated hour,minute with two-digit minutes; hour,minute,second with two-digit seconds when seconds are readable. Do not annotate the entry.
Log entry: 1,22
